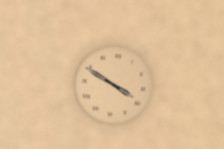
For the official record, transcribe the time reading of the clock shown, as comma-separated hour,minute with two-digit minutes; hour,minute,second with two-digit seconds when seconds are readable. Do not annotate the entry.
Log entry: 3,49
